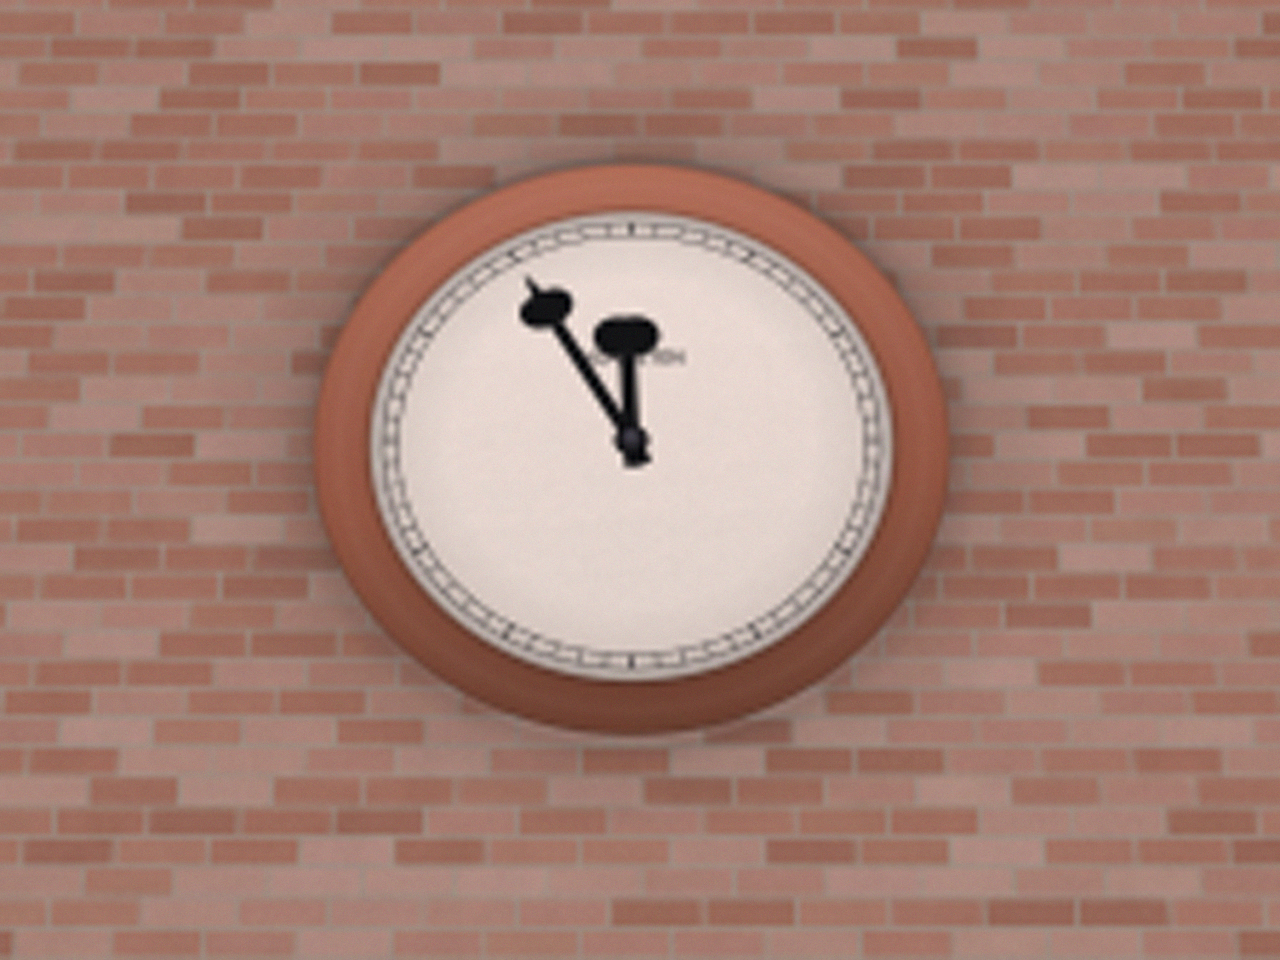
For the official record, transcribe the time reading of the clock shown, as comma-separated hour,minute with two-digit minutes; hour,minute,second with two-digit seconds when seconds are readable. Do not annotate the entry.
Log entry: 11,55
